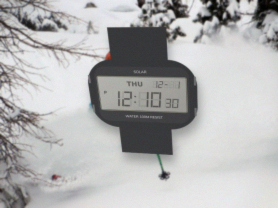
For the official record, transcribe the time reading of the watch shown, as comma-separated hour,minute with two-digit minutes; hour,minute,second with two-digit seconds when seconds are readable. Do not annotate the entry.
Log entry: 12,10,30
